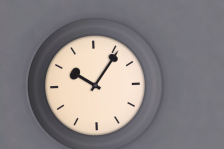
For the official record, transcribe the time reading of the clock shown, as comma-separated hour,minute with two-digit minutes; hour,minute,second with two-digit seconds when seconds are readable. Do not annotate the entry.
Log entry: 10,06
